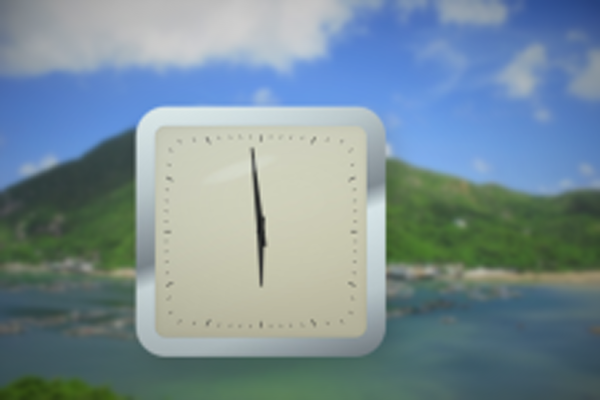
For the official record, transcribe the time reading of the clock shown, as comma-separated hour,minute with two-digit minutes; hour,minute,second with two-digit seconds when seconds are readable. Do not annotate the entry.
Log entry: 5,59
